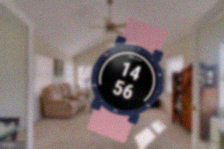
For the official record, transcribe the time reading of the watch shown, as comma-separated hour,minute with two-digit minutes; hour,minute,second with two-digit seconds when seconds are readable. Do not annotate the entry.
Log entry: 14,56
